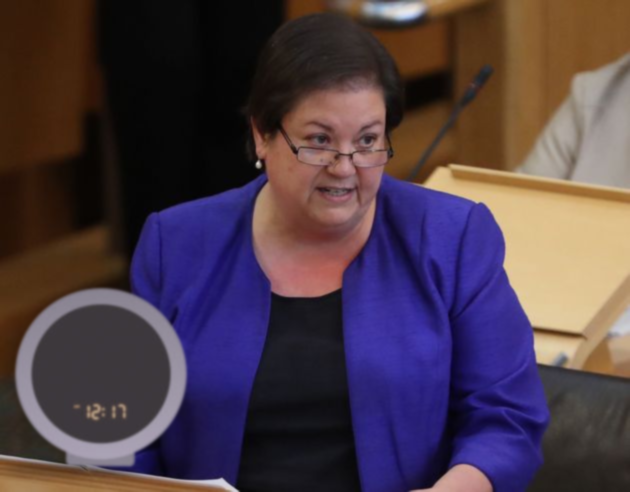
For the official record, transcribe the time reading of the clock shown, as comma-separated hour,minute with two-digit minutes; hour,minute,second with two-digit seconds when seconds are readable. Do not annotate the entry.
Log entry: 12,17
